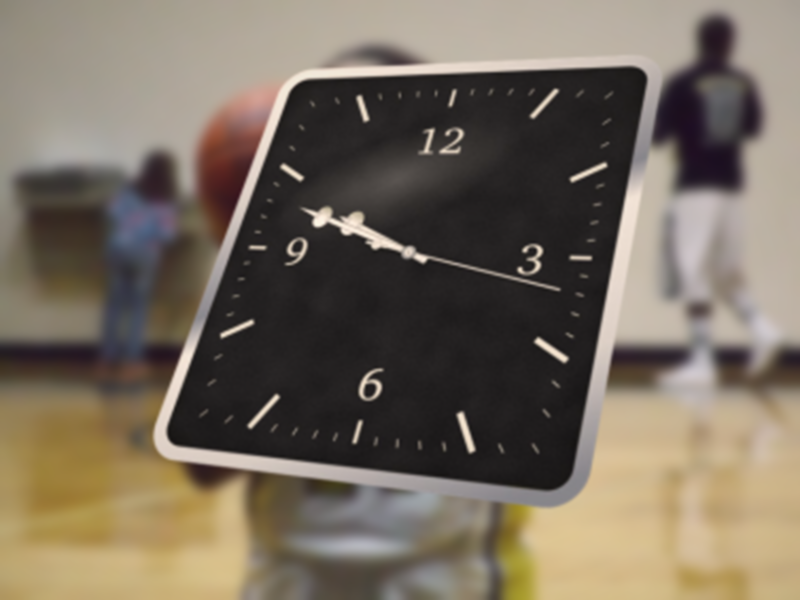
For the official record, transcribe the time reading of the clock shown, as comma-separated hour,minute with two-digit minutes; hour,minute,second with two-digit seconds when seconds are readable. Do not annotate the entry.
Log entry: 9,48,17
